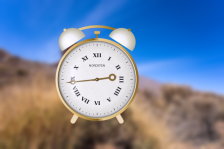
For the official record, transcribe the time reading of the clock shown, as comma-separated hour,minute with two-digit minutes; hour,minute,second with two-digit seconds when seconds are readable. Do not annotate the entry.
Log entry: 2,44
